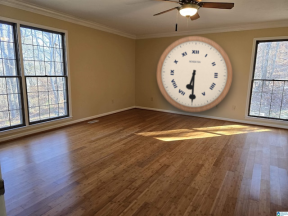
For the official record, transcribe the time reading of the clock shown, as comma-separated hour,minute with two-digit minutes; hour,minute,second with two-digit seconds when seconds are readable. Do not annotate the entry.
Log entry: 6,30
